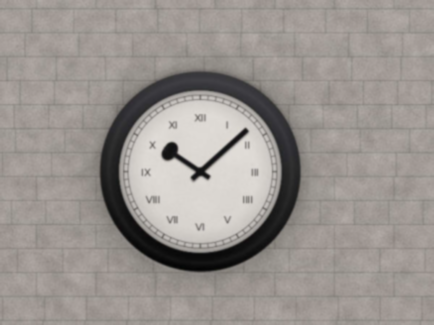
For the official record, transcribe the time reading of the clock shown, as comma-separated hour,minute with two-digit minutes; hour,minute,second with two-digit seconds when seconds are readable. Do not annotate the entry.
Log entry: 10,08
